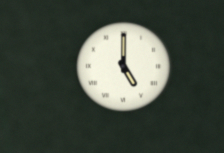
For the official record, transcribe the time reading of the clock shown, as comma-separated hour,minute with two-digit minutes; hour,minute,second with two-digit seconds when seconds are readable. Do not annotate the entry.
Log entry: 5,00
